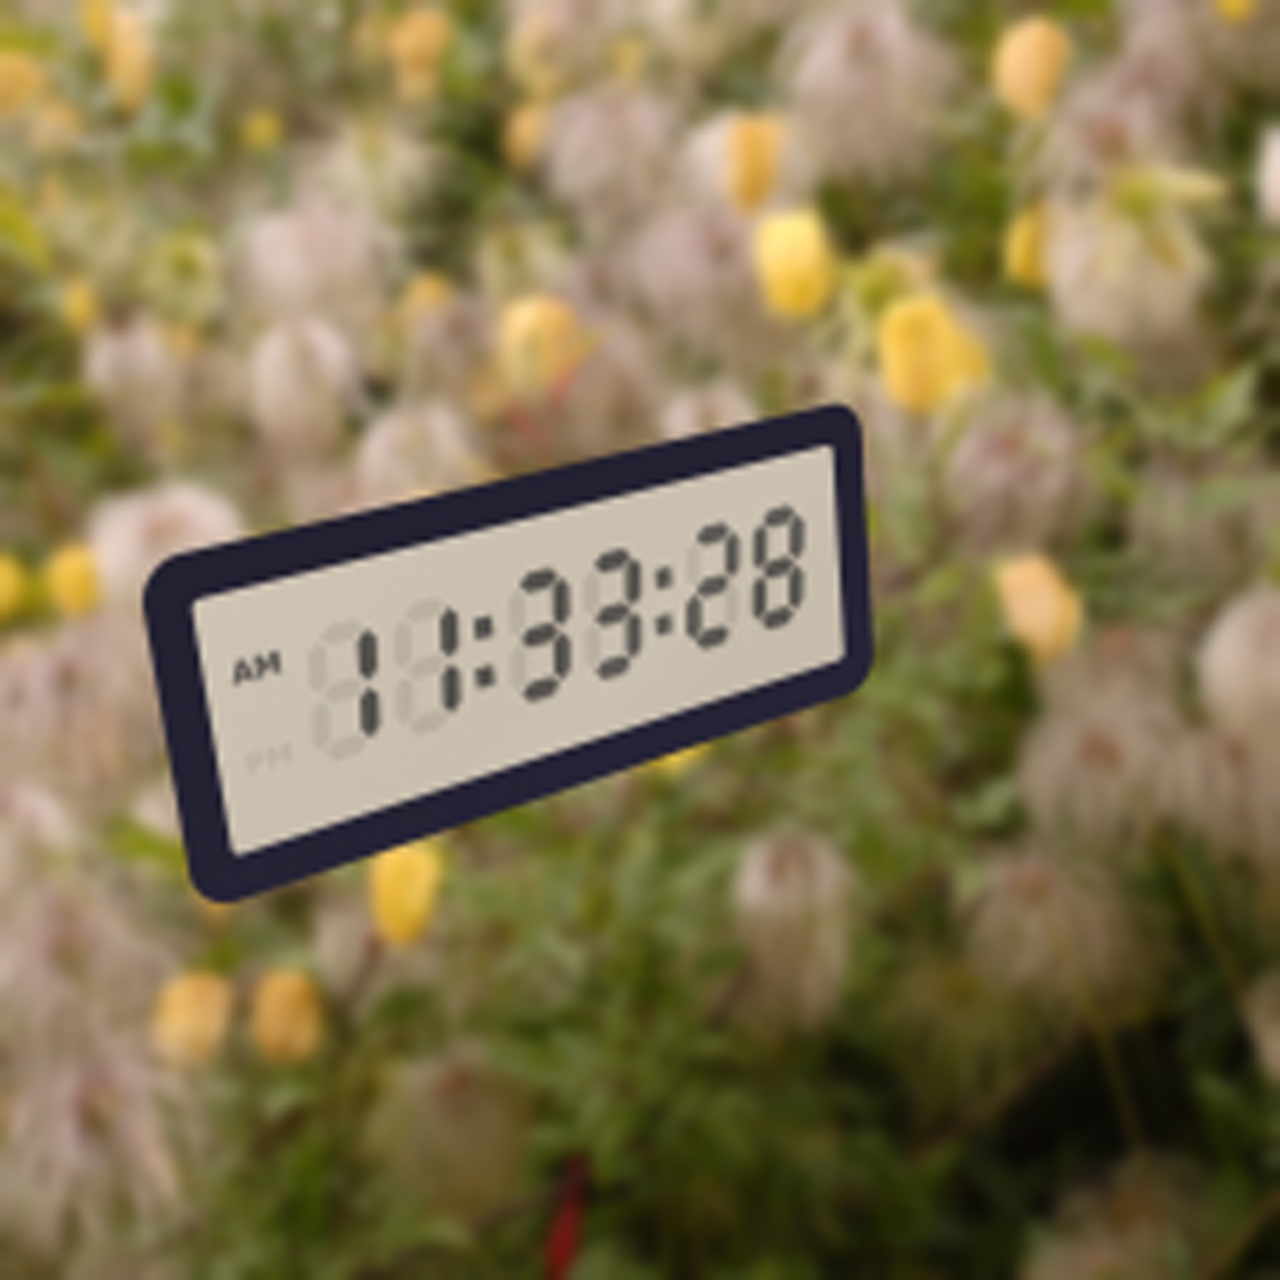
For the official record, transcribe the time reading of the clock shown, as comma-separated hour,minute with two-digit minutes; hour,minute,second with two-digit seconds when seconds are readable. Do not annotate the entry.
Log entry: 11,33,28
